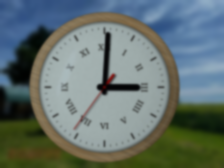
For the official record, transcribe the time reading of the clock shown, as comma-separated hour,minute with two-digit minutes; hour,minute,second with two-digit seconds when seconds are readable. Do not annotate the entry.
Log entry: 3,00,36
